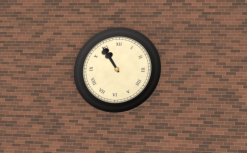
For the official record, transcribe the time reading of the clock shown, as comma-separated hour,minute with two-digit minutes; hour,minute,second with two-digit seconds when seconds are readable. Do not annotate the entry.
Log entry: 10,54
